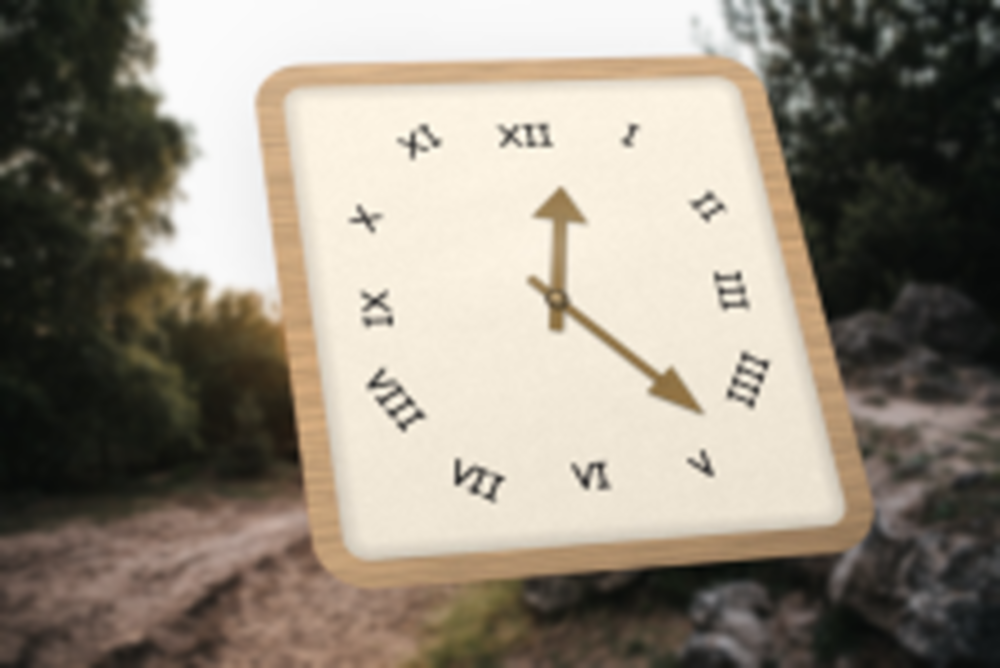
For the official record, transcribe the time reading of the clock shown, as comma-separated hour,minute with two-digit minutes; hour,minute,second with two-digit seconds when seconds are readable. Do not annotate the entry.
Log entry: 12,23
